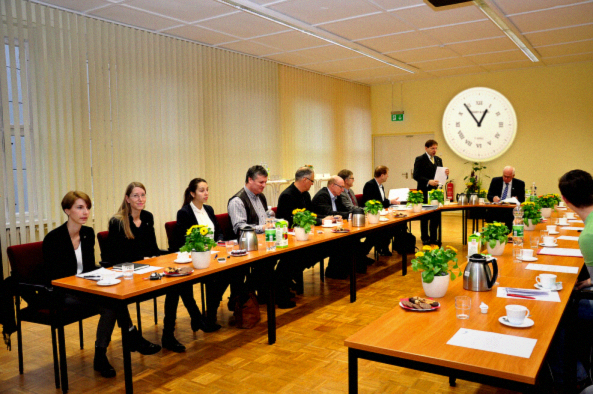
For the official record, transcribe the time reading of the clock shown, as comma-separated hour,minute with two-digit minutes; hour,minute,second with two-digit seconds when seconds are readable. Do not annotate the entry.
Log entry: 12,54
